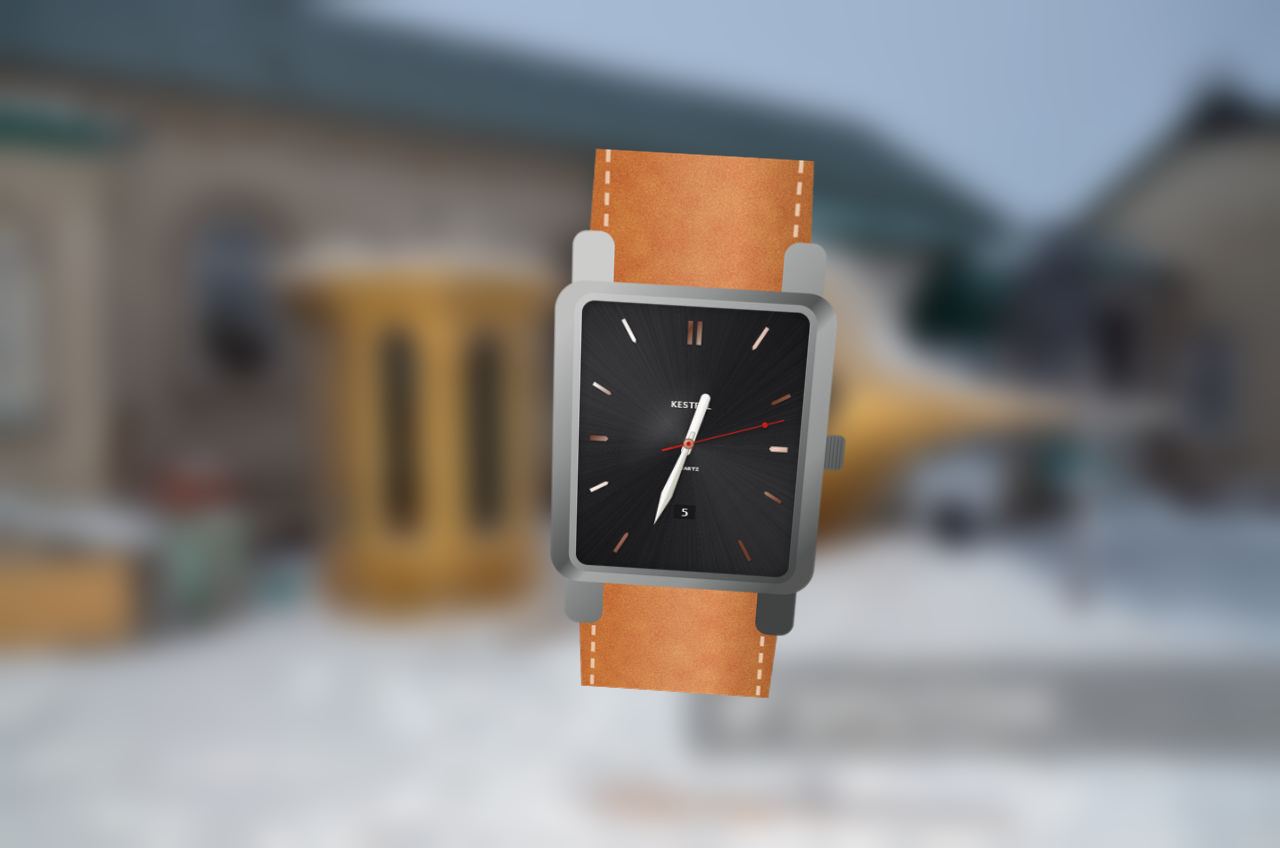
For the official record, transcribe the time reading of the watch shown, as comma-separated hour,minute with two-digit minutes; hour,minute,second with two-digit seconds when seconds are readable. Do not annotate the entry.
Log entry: 12,33,12
